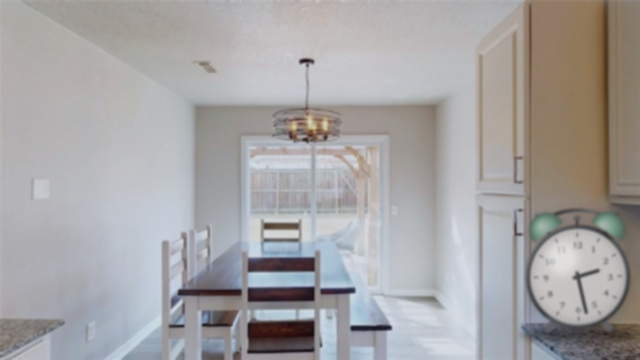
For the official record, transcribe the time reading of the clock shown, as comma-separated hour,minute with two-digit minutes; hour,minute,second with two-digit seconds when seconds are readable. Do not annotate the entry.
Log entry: 2,28
